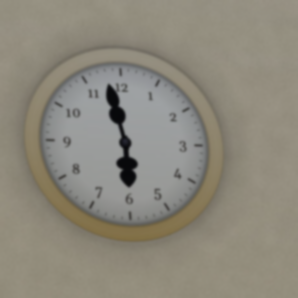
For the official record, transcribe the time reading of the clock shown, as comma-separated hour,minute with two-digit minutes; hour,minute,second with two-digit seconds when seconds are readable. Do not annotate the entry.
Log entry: 5,58
